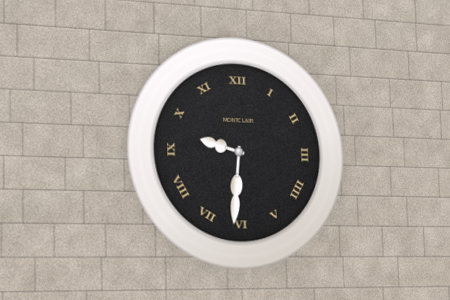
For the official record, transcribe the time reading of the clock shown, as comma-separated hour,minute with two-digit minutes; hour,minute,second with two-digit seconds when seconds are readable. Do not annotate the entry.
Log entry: 9,31
